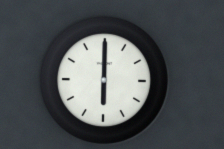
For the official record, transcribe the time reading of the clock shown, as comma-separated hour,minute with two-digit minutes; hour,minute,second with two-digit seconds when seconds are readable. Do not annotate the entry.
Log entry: 6,00
